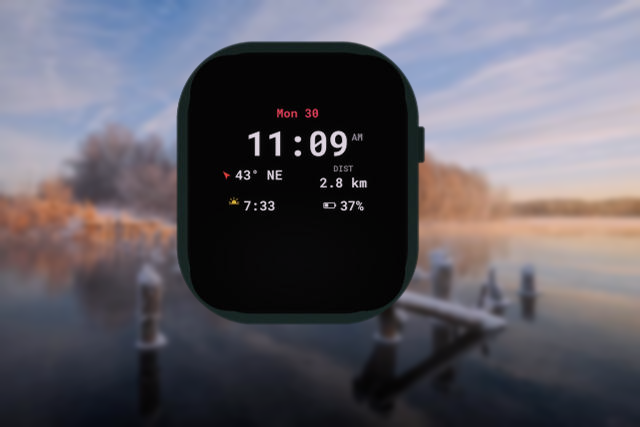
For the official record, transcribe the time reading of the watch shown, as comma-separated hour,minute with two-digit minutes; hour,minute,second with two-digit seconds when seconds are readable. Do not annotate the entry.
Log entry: 11,09
